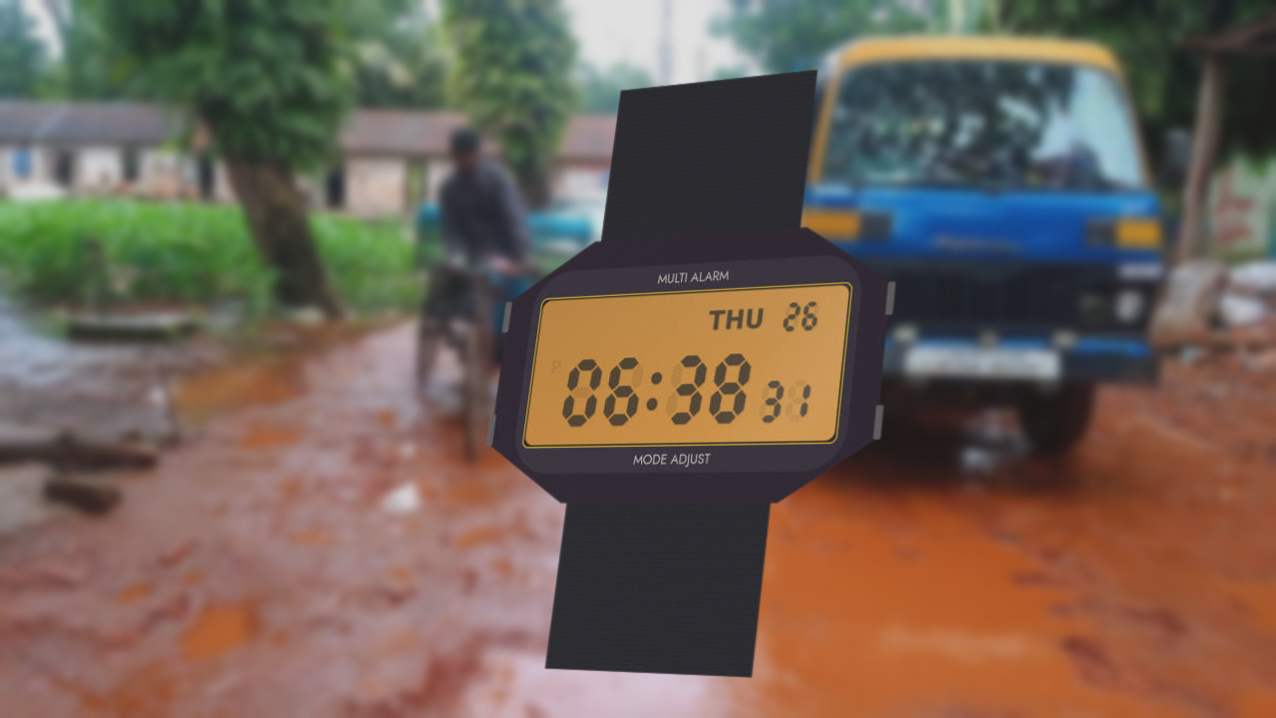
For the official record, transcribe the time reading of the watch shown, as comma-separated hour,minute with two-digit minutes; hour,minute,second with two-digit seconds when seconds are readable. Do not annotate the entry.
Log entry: 6,38,31
